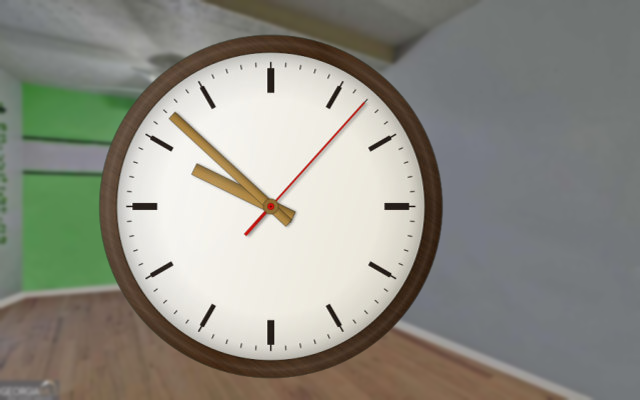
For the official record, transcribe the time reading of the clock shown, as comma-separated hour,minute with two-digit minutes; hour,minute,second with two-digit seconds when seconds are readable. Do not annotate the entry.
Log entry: 9,52,07
